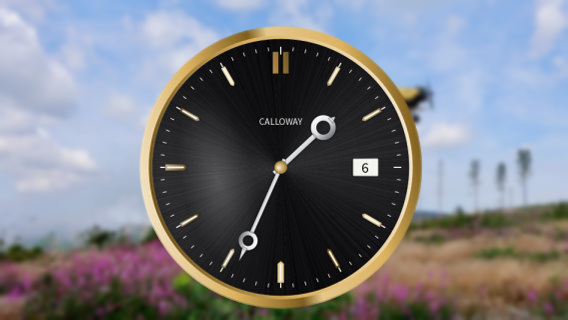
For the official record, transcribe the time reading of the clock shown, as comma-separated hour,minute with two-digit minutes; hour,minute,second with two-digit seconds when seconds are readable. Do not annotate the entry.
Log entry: 1,34
